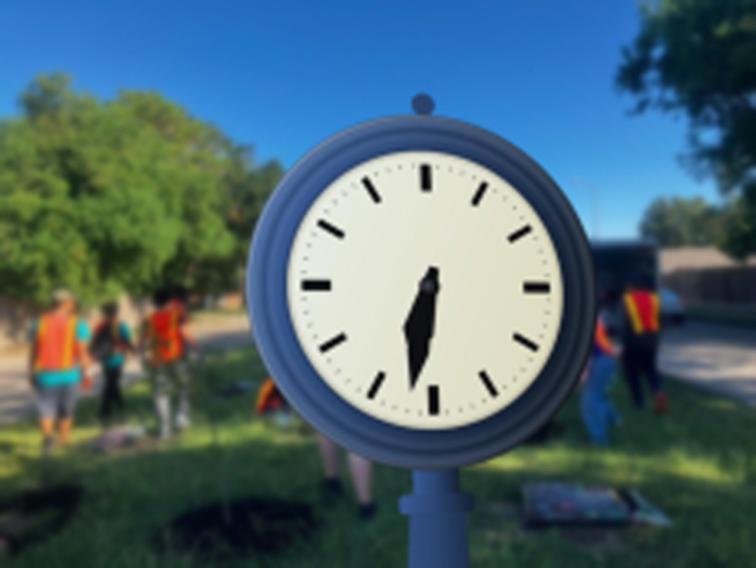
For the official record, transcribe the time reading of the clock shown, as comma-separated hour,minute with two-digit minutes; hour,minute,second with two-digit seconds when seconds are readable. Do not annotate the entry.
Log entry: 6,32
